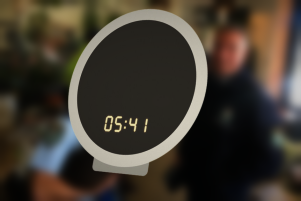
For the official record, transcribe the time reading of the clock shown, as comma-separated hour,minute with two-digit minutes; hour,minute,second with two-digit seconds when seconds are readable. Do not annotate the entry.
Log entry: 5,41
